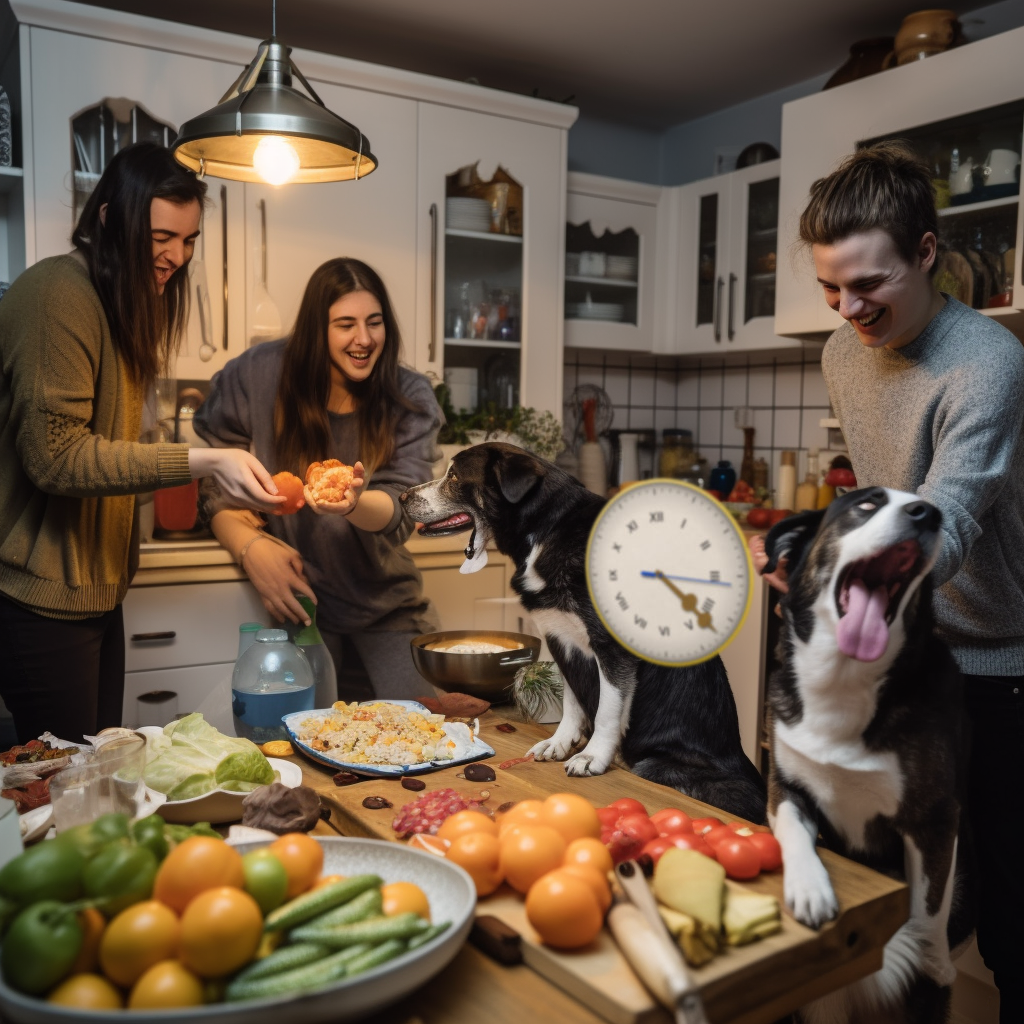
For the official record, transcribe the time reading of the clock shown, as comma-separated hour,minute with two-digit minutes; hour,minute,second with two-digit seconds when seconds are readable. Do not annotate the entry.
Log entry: 4,22,16
